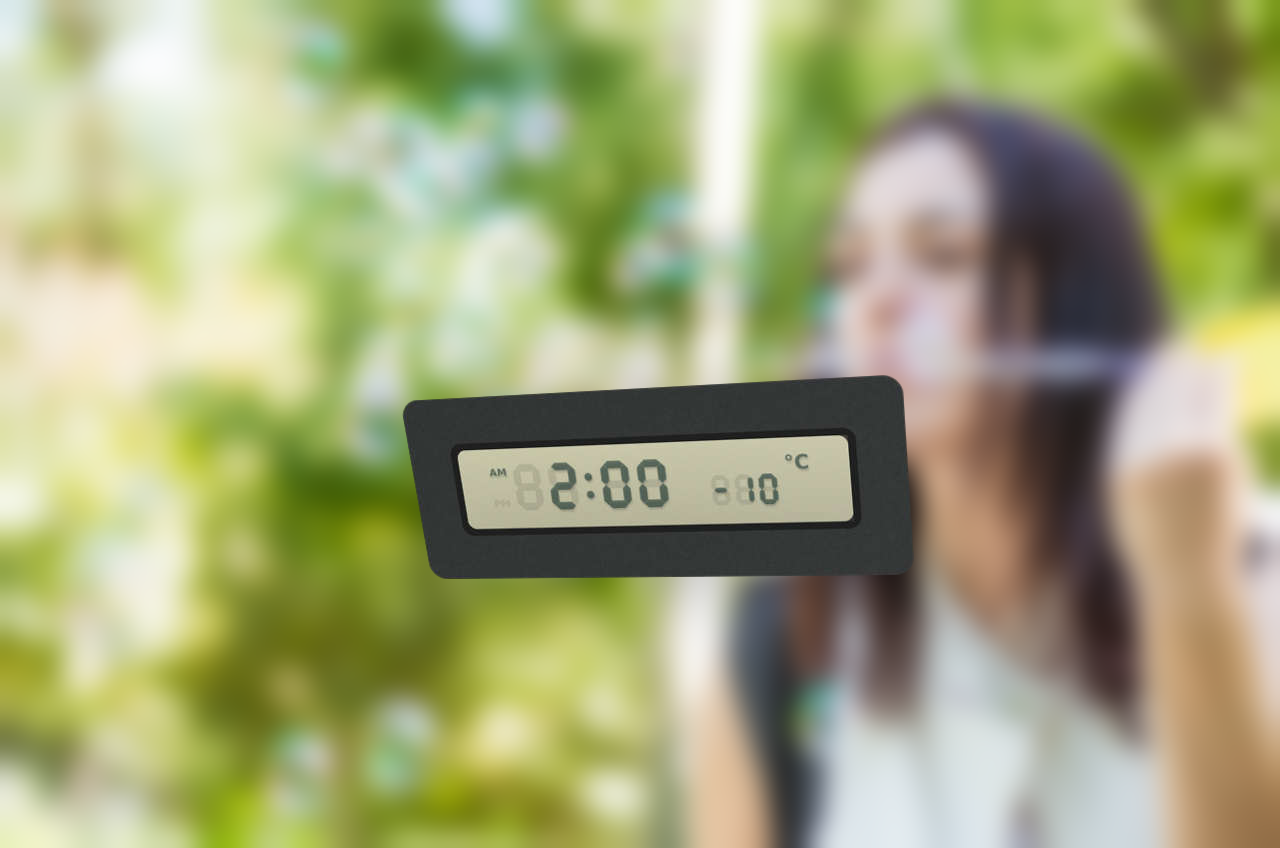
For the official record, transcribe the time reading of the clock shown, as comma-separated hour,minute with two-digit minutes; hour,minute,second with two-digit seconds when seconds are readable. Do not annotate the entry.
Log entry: 2,00
